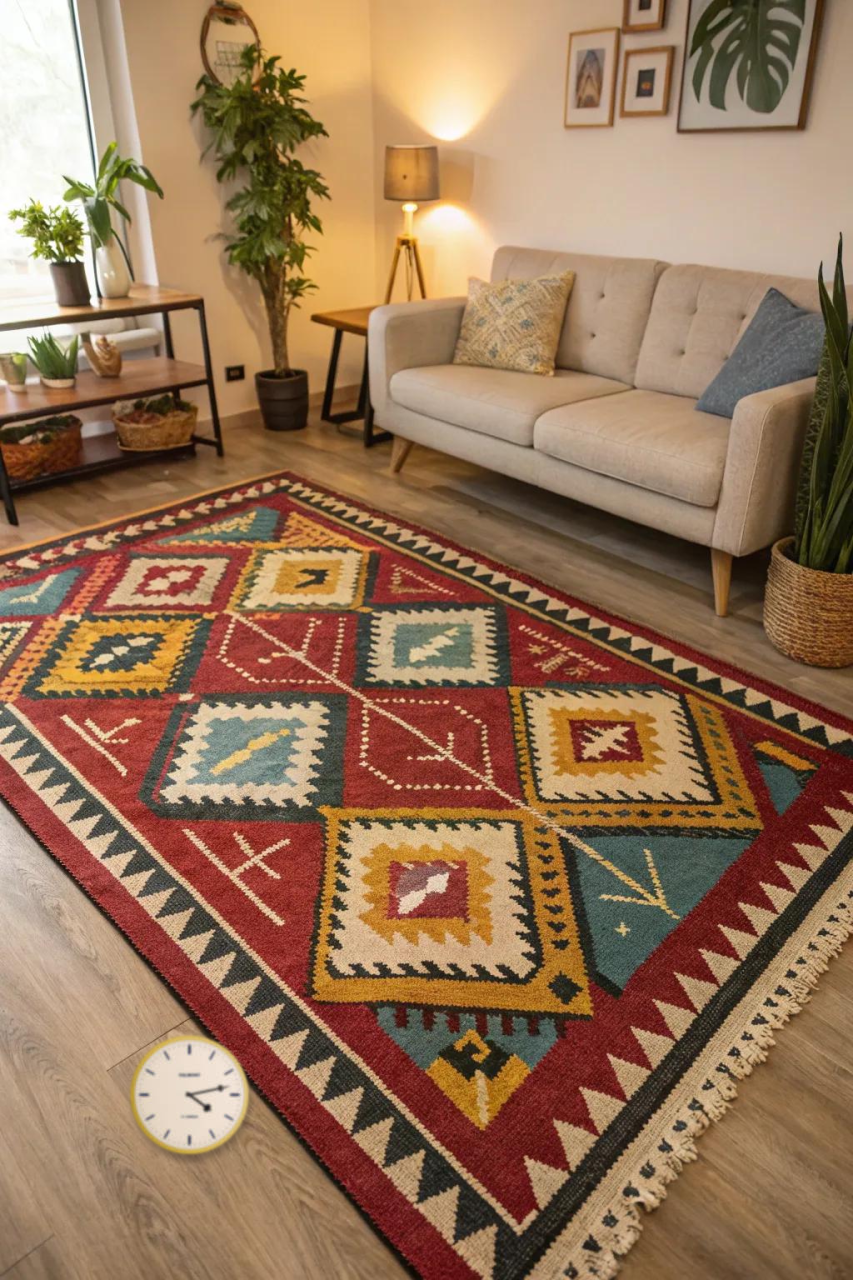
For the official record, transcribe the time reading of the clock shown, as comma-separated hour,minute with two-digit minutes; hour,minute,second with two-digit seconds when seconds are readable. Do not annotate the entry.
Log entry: 4,13
